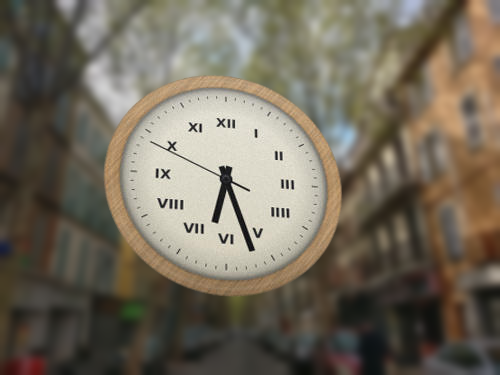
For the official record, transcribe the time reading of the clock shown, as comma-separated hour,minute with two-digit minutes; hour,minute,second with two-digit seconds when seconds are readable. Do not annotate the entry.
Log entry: 6,26,49
